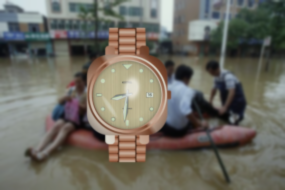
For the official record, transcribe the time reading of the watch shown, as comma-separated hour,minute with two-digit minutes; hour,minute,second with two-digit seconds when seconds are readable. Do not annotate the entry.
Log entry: 8,31
